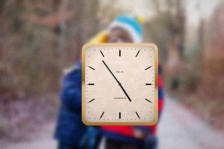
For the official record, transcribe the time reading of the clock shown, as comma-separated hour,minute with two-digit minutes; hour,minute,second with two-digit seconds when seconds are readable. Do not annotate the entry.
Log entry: 4,54
